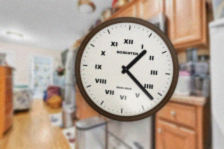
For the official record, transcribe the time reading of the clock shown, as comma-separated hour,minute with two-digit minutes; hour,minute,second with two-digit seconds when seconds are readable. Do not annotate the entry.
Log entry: 1,22
